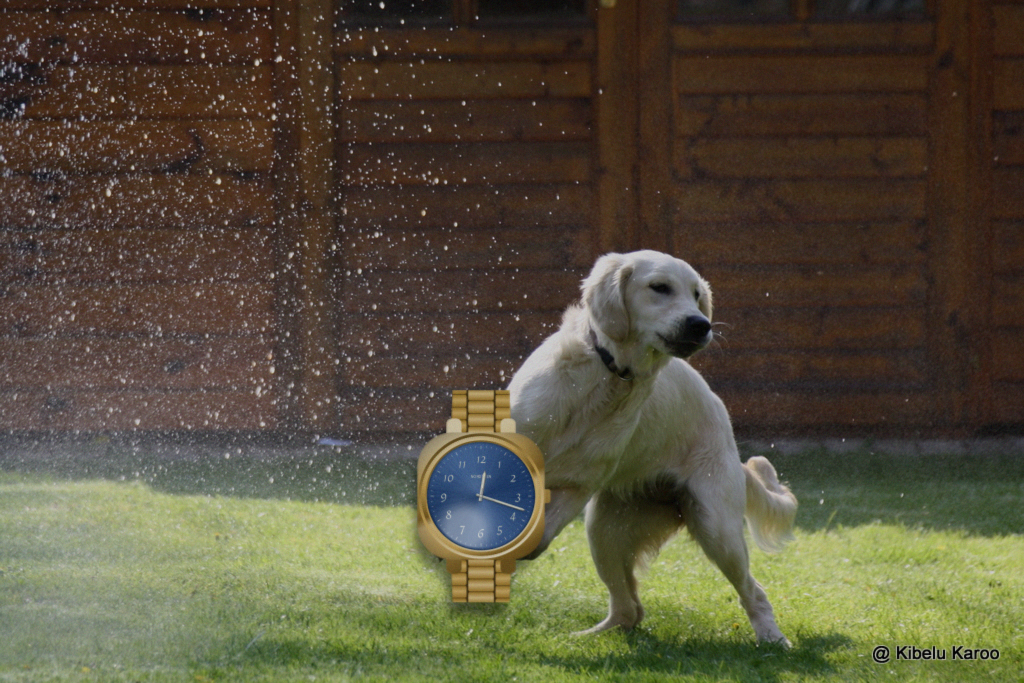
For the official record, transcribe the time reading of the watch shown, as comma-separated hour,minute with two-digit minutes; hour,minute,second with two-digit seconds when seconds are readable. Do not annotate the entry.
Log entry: 12,18
